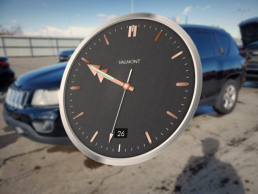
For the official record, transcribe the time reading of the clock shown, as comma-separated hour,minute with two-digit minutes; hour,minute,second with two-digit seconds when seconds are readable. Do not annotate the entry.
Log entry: 9,49,32
